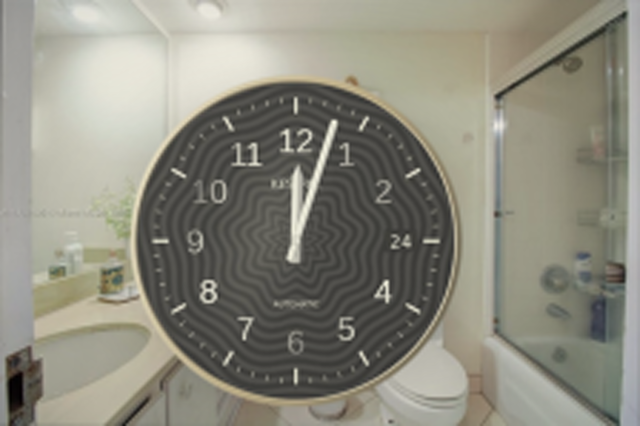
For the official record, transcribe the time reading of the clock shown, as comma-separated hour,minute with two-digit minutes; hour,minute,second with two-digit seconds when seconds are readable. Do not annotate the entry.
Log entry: 12,03
